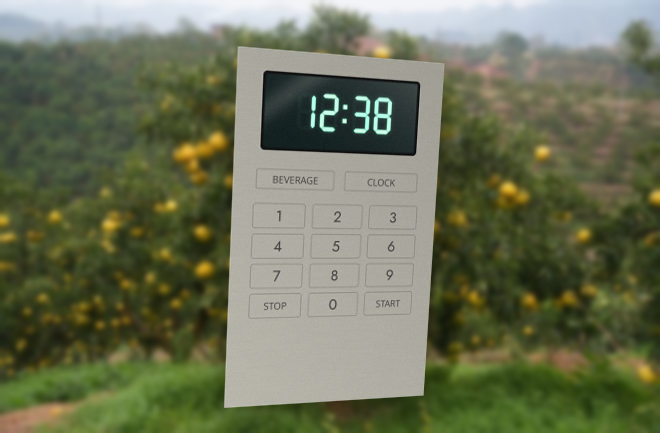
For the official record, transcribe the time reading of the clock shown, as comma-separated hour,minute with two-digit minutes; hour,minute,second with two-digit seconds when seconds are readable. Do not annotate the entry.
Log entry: 12,38
